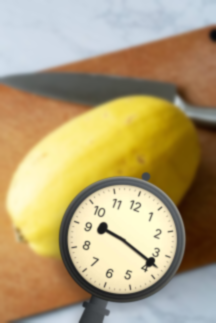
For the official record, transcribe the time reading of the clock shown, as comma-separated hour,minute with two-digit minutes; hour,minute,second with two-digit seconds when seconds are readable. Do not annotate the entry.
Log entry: 9,18
